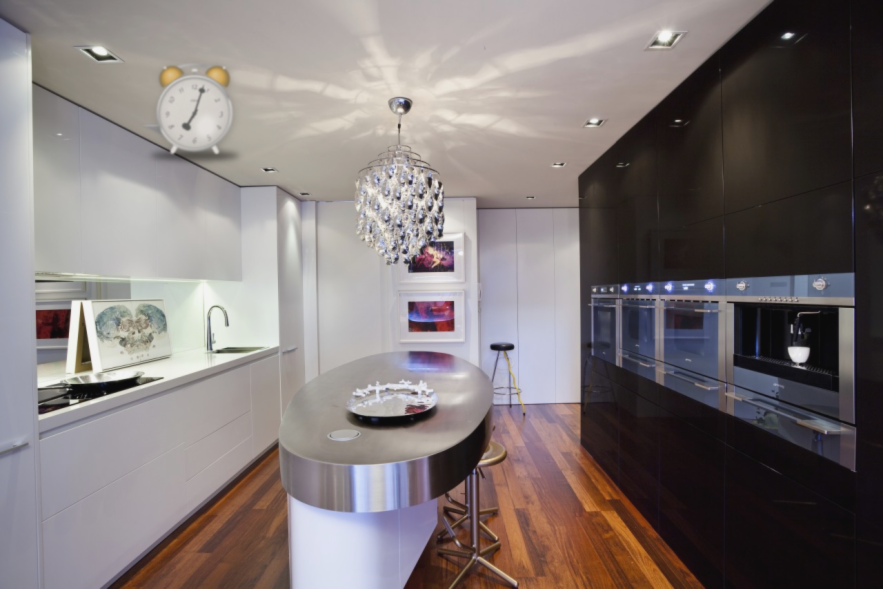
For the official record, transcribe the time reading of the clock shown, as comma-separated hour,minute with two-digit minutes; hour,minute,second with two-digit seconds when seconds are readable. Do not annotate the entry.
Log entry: 7,03
